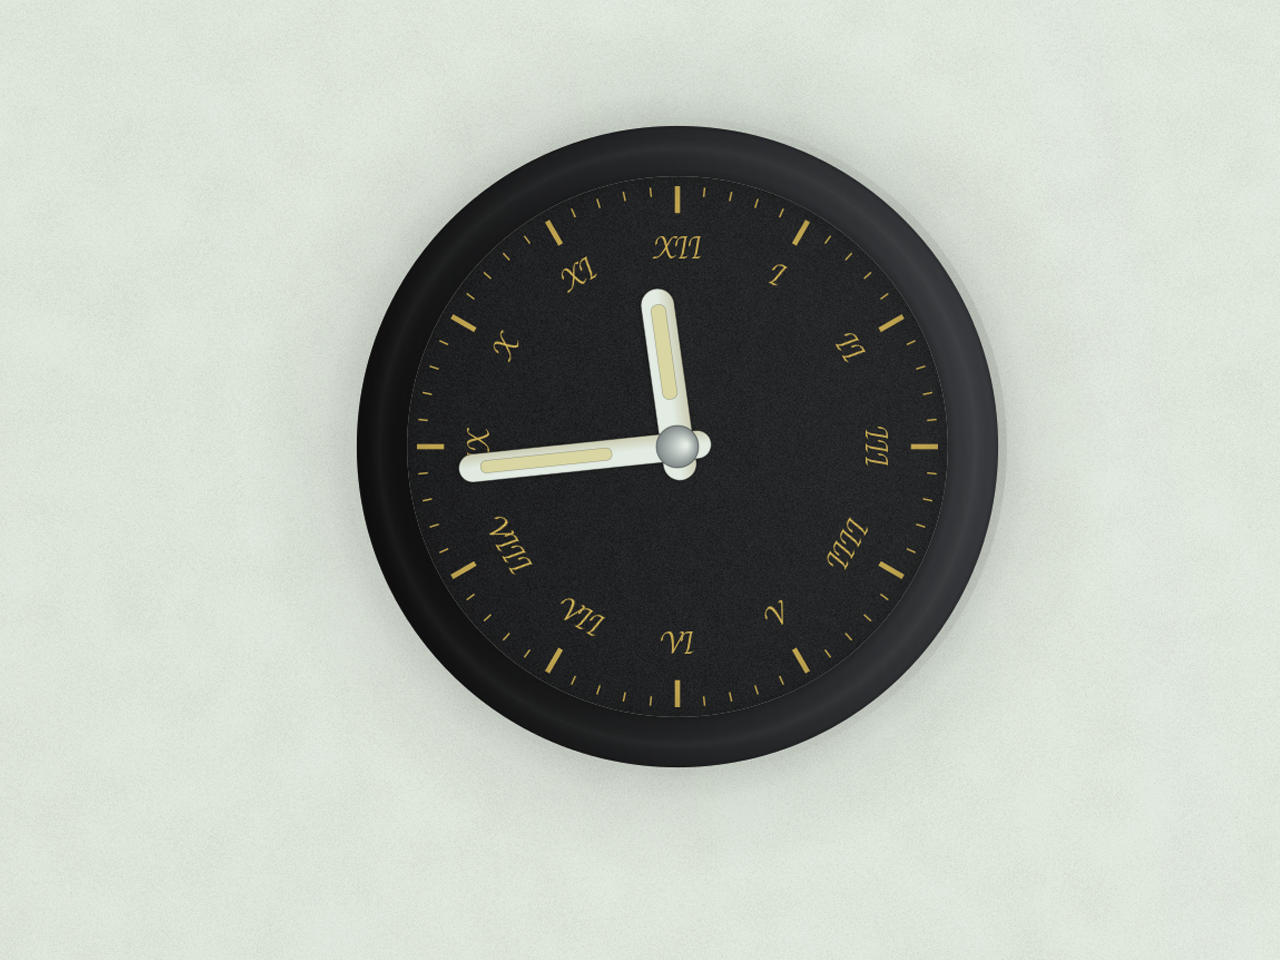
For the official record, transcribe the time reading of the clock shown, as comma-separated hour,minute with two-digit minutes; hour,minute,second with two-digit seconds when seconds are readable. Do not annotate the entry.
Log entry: 11,44
